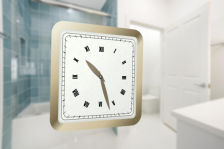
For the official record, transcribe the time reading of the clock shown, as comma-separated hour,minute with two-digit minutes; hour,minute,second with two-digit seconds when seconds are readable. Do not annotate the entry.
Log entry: 10,27
